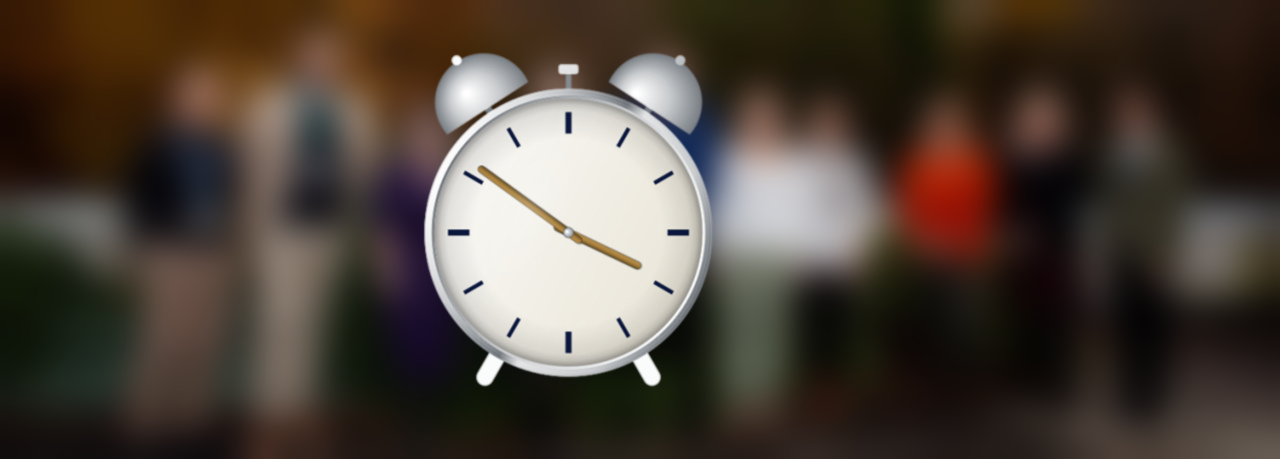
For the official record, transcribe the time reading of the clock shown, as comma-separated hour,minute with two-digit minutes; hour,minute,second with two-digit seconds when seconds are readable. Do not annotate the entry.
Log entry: 3,51
